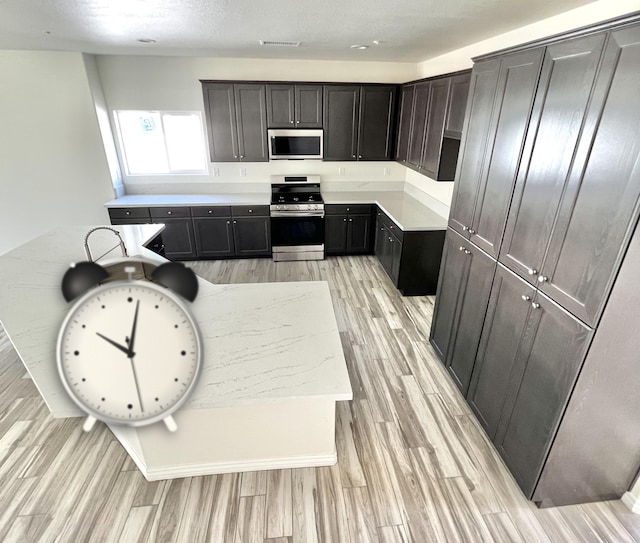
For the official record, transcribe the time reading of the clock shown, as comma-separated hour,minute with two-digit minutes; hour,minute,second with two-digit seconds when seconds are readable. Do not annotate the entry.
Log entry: 10,01,28
